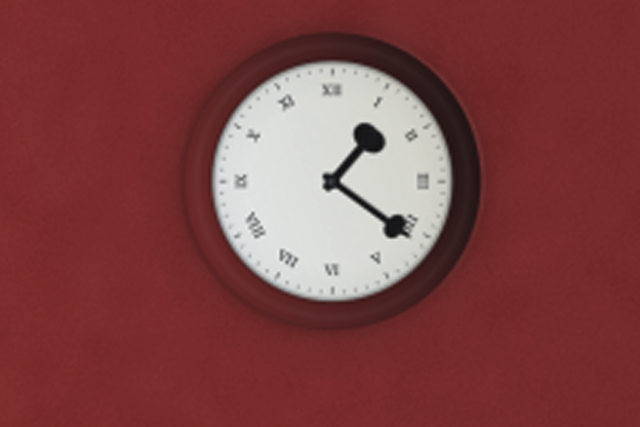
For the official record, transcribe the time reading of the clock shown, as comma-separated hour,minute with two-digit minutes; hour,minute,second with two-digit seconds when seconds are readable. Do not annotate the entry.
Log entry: 1,21
